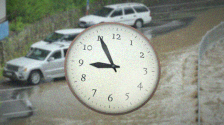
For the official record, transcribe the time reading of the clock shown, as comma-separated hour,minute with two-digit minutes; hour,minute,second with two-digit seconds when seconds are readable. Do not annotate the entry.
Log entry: 8,55
